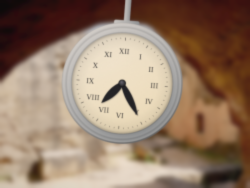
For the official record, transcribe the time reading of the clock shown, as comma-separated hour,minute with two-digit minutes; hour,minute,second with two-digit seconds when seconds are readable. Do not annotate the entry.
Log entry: 7,25
